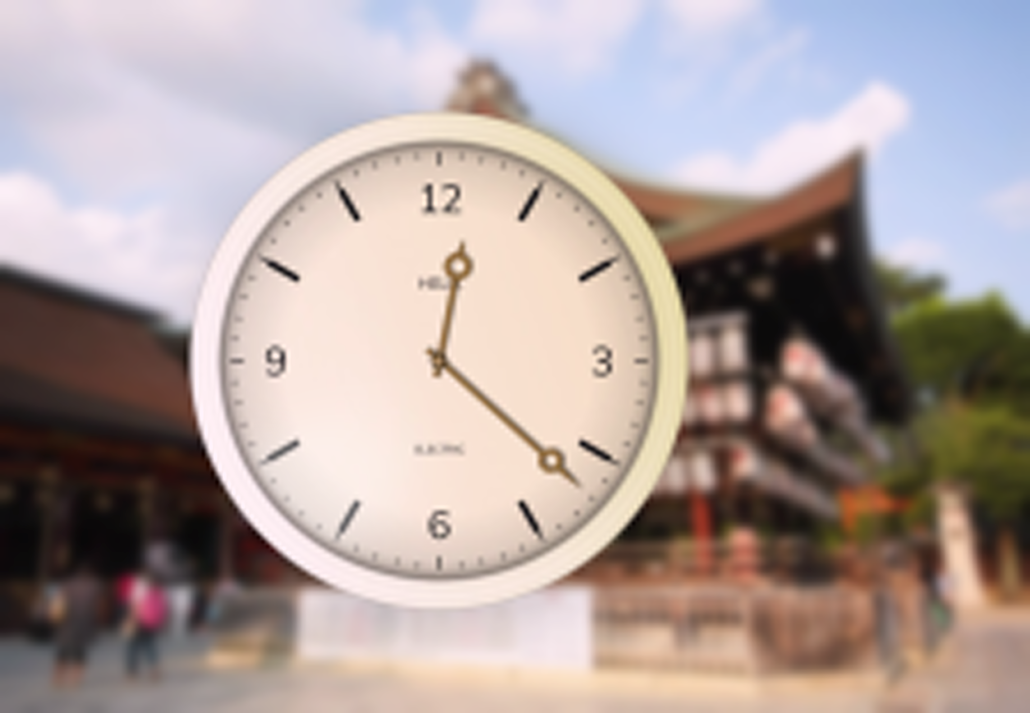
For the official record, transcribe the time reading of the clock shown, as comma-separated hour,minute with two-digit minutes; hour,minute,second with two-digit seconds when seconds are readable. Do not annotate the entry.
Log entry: 12,22
